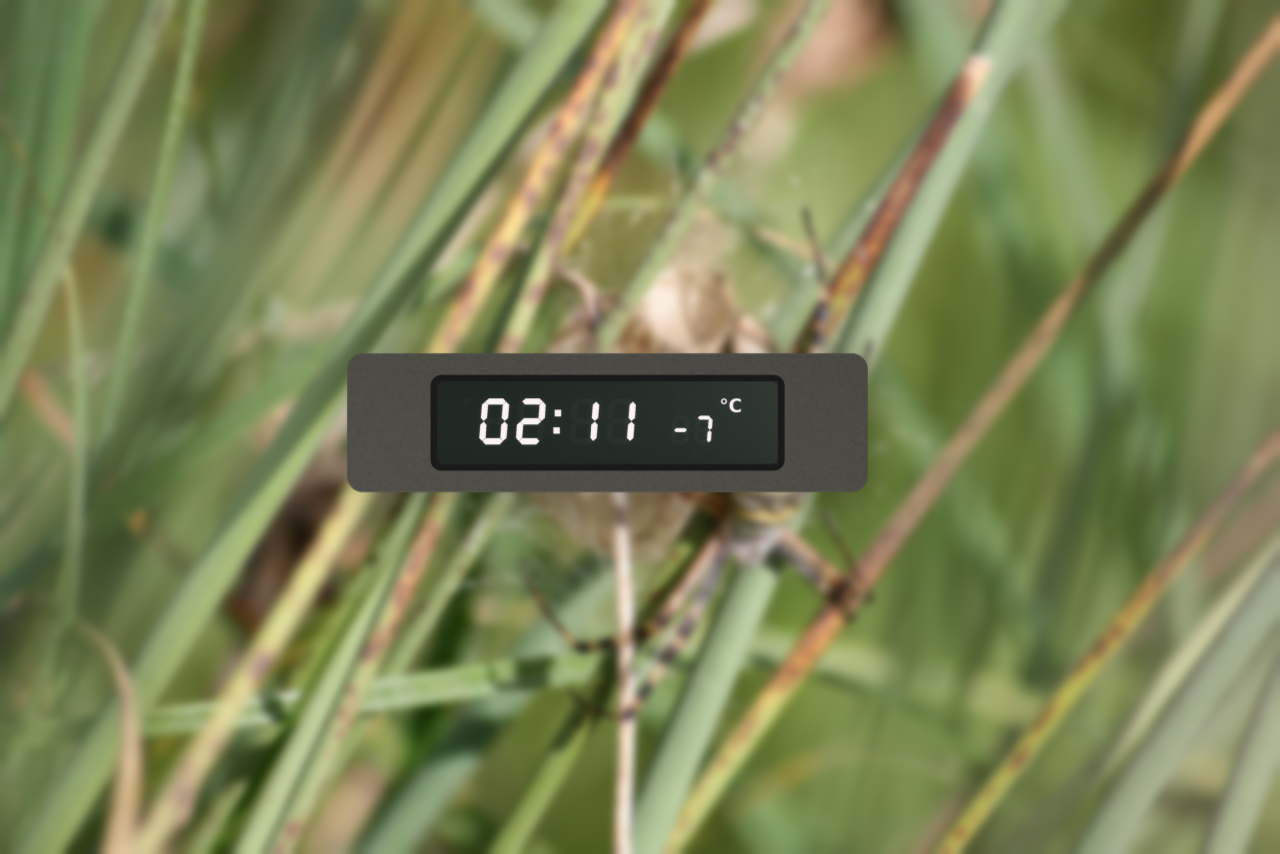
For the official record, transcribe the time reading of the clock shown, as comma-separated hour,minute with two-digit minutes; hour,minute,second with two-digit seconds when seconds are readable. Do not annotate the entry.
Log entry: 2,11
